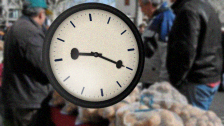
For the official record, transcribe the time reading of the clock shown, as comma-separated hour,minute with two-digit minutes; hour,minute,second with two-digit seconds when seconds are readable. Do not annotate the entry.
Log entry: 9,20
